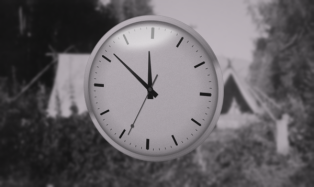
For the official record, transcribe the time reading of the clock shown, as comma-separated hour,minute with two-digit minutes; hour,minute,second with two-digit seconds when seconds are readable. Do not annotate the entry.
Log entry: 11,51,34
